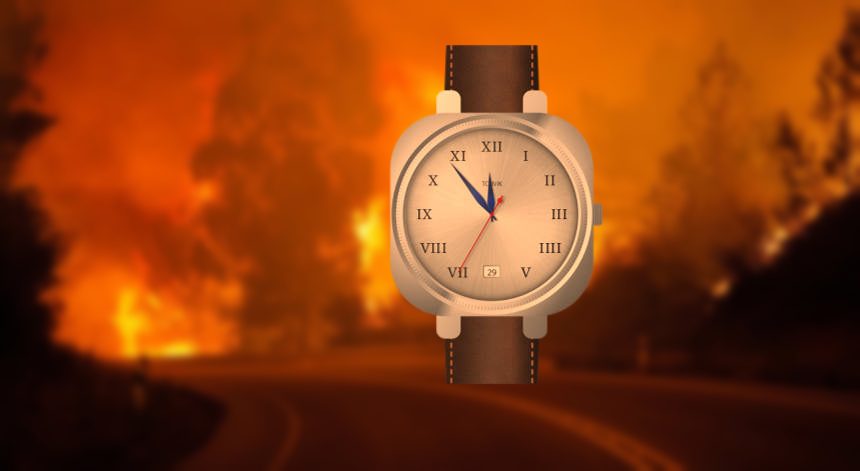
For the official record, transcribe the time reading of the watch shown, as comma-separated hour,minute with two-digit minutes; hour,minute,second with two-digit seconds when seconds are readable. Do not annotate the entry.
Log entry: 11,53,35
